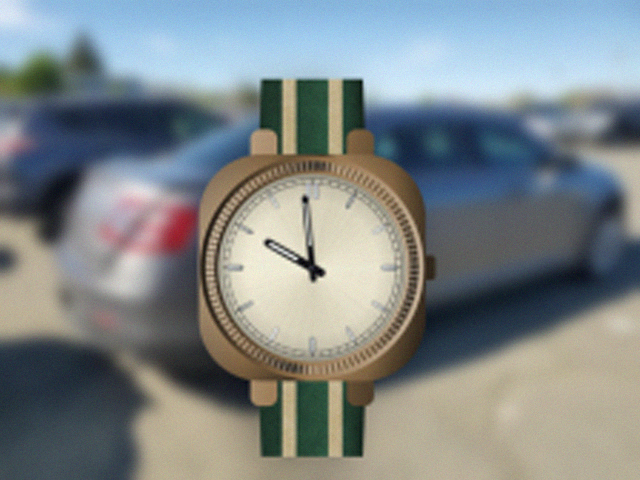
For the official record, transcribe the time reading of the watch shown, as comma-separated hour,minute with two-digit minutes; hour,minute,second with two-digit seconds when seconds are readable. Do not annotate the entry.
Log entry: 9,59
